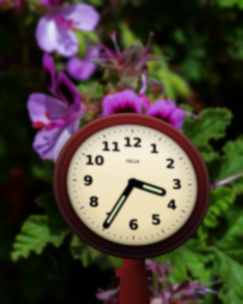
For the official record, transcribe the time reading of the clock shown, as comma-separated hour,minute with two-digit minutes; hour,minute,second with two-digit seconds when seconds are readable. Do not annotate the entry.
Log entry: 3,35
